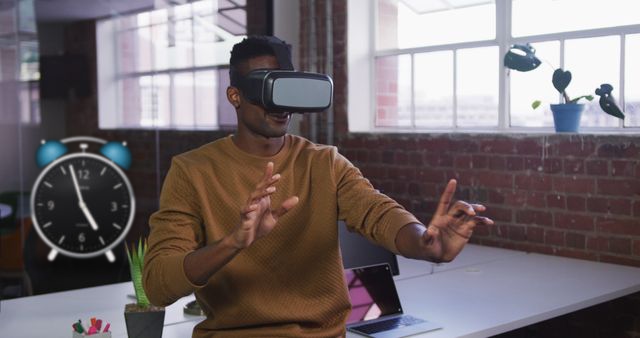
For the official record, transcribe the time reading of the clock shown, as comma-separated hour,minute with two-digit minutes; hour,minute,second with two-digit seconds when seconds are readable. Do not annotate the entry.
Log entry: 4,57
